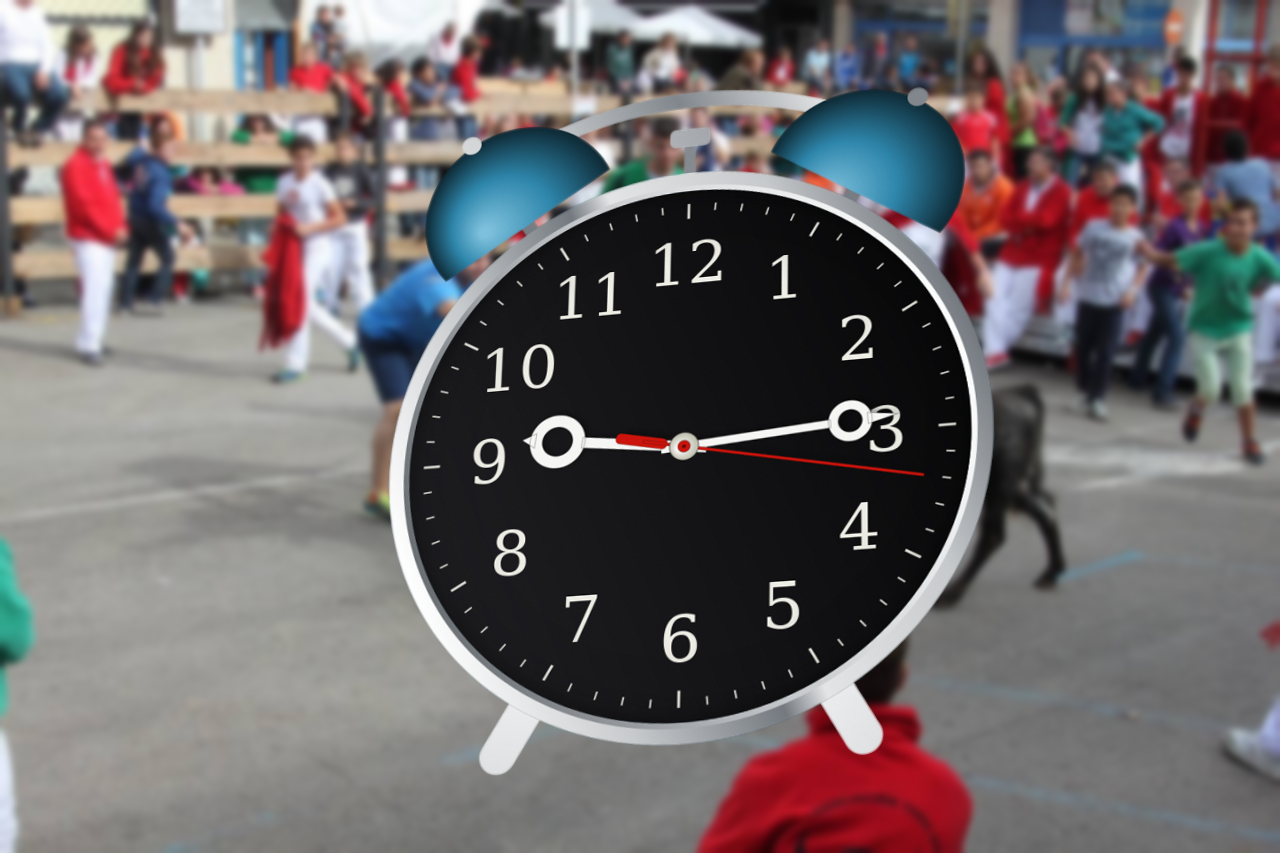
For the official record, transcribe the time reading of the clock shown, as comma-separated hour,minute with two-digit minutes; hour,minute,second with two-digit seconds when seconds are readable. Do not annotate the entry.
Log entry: 9,14,17
